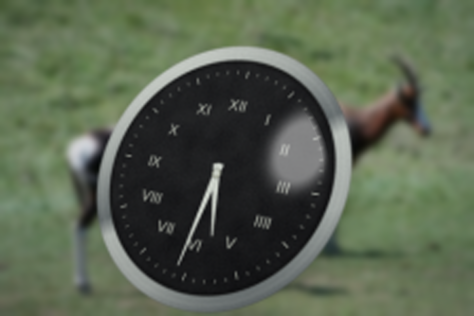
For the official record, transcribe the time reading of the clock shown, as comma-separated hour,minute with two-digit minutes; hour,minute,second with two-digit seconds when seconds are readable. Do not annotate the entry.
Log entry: 5,31
